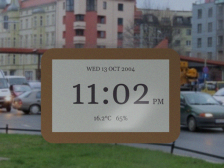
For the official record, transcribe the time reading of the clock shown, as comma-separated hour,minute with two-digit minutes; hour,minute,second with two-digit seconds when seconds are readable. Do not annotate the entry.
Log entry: 11,02
